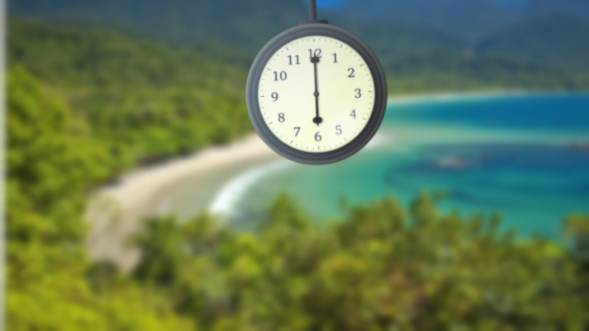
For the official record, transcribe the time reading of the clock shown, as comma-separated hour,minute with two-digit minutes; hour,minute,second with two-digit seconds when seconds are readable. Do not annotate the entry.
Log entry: 6,00
